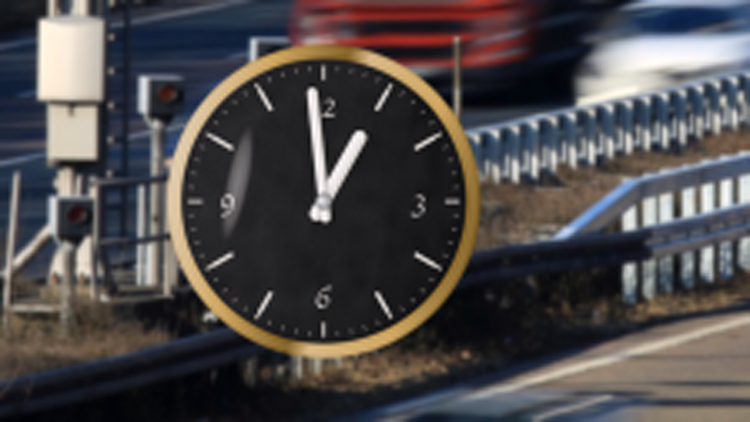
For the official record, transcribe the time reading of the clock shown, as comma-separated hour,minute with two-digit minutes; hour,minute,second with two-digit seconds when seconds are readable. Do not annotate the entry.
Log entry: 12,59
